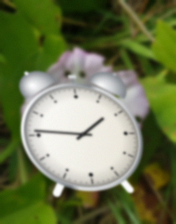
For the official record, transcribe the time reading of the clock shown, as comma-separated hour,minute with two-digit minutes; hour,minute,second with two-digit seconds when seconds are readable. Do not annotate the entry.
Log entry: 1,46
